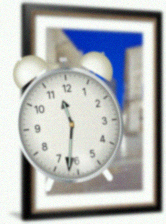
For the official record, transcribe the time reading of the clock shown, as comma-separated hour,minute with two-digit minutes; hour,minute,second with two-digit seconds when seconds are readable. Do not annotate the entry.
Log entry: 11,32
